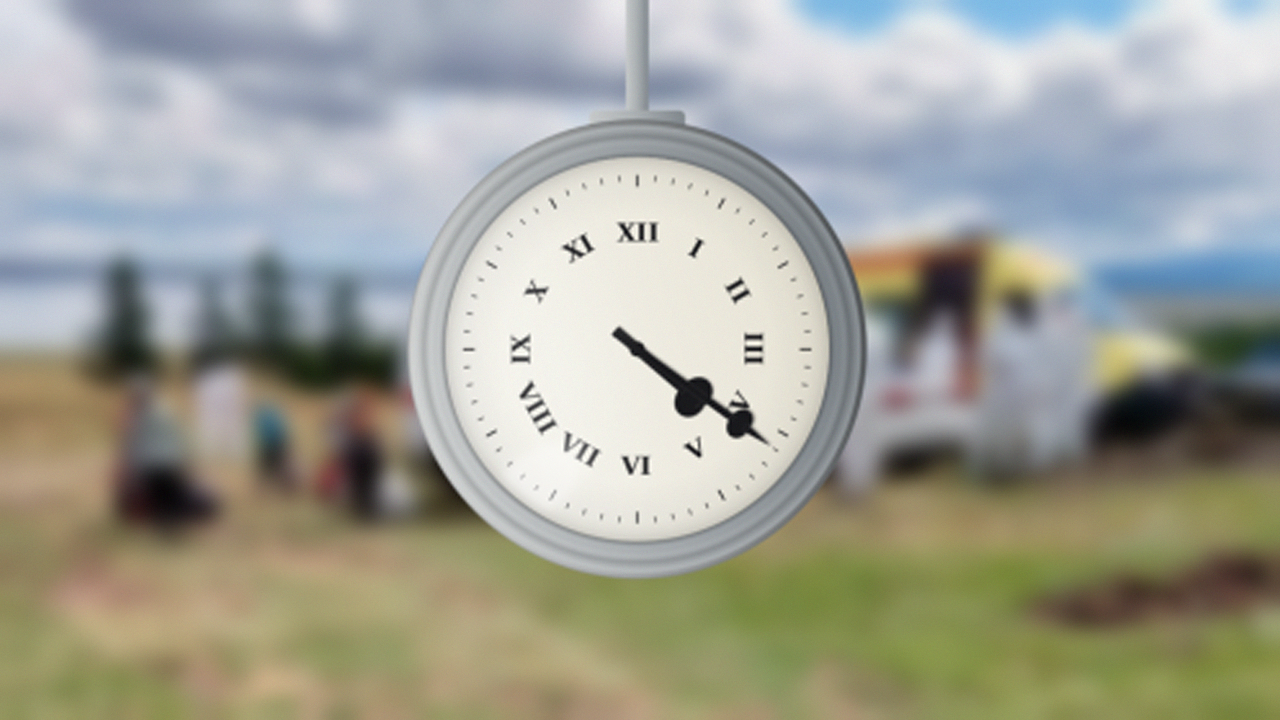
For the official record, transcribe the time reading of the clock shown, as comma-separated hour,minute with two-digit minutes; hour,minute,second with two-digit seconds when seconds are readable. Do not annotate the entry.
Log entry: 4,21
